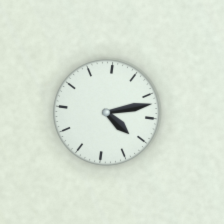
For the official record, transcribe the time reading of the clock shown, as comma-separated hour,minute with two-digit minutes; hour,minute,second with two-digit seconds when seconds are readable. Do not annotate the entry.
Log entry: 4,12
